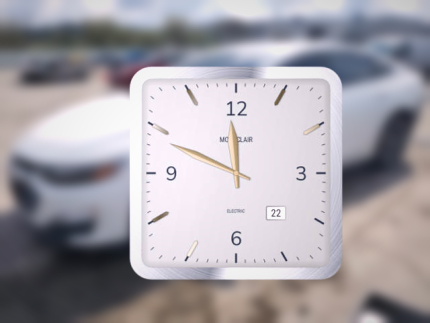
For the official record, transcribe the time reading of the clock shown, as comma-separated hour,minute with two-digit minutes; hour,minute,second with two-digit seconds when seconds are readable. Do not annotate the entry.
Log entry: 11,49
